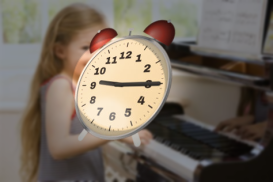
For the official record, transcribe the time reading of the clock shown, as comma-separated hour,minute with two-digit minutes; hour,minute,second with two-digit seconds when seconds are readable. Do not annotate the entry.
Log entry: 9,15
